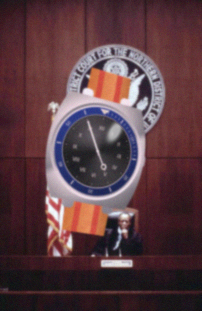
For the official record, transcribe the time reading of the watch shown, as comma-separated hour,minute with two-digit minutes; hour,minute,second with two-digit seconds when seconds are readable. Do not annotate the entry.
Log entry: 4,55
